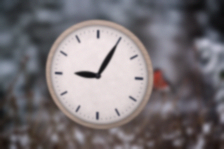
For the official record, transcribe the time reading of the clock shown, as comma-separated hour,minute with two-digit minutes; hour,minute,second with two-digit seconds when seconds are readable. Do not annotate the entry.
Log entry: 9,05
